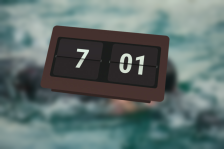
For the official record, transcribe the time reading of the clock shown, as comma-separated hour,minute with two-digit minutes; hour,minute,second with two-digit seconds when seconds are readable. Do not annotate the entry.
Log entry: 7,01
